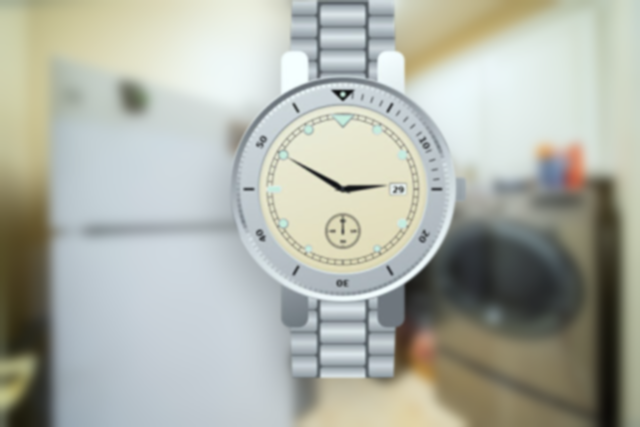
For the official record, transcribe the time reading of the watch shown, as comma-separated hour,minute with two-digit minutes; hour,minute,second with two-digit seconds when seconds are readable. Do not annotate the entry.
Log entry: 2,50
